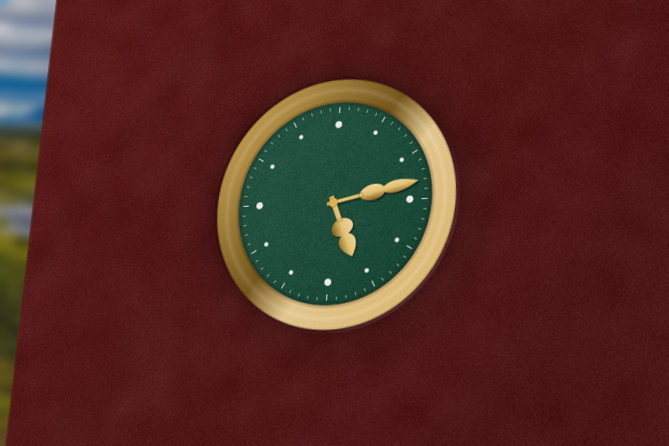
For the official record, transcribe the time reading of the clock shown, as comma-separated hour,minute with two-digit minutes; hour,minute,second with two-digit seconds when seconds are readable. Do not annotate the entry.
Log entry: 5,13
